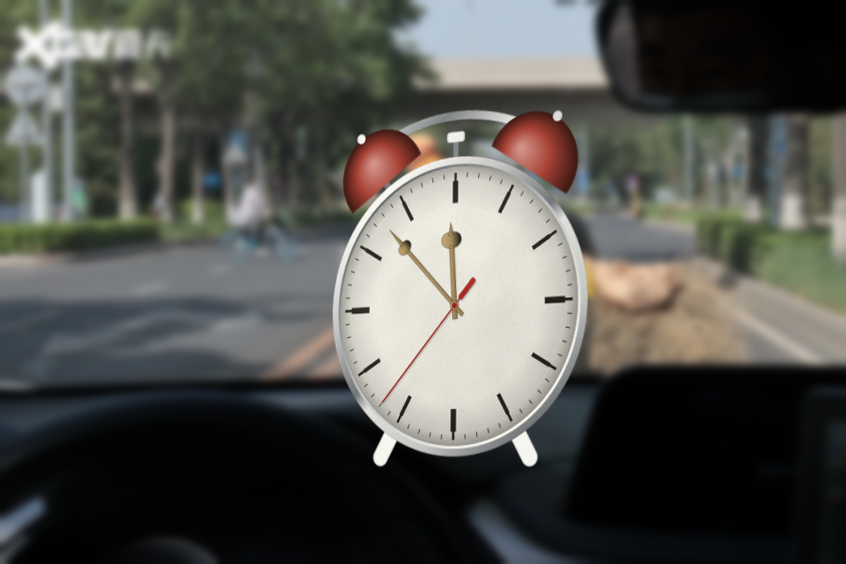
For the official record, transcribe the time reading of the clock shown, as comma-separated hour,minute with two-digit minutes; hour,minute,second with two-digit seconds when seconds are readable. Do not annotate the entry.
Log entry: 11,52,37
